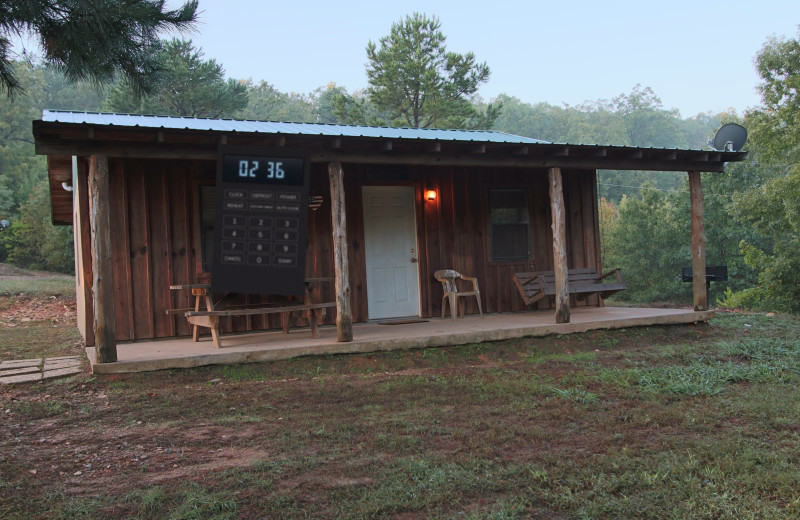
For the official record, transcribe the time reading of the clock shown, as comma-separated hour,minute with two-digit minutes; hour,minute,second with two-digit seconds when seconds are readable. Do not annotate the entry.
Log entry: 2,36
